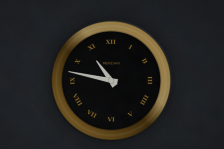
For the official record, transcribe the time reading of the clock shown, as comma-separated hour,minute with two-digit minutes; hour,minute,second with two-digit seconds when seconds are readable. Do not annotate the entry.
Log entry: 10,47
